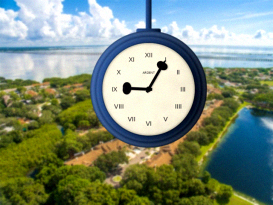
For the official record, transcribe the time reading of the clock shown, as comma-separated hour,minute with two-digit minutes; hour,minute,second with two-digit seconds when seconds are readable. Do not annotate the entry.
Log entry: 9,05
